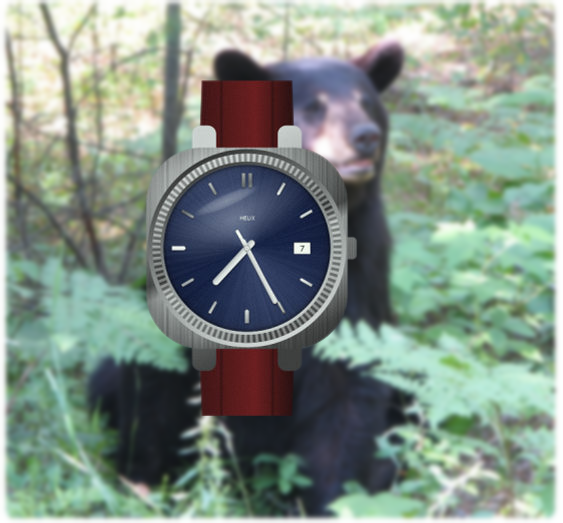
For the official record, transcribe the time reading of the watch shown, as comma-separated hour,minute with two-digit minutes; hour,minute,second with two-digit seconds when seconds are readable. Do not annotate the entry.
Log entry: 7,25,25
